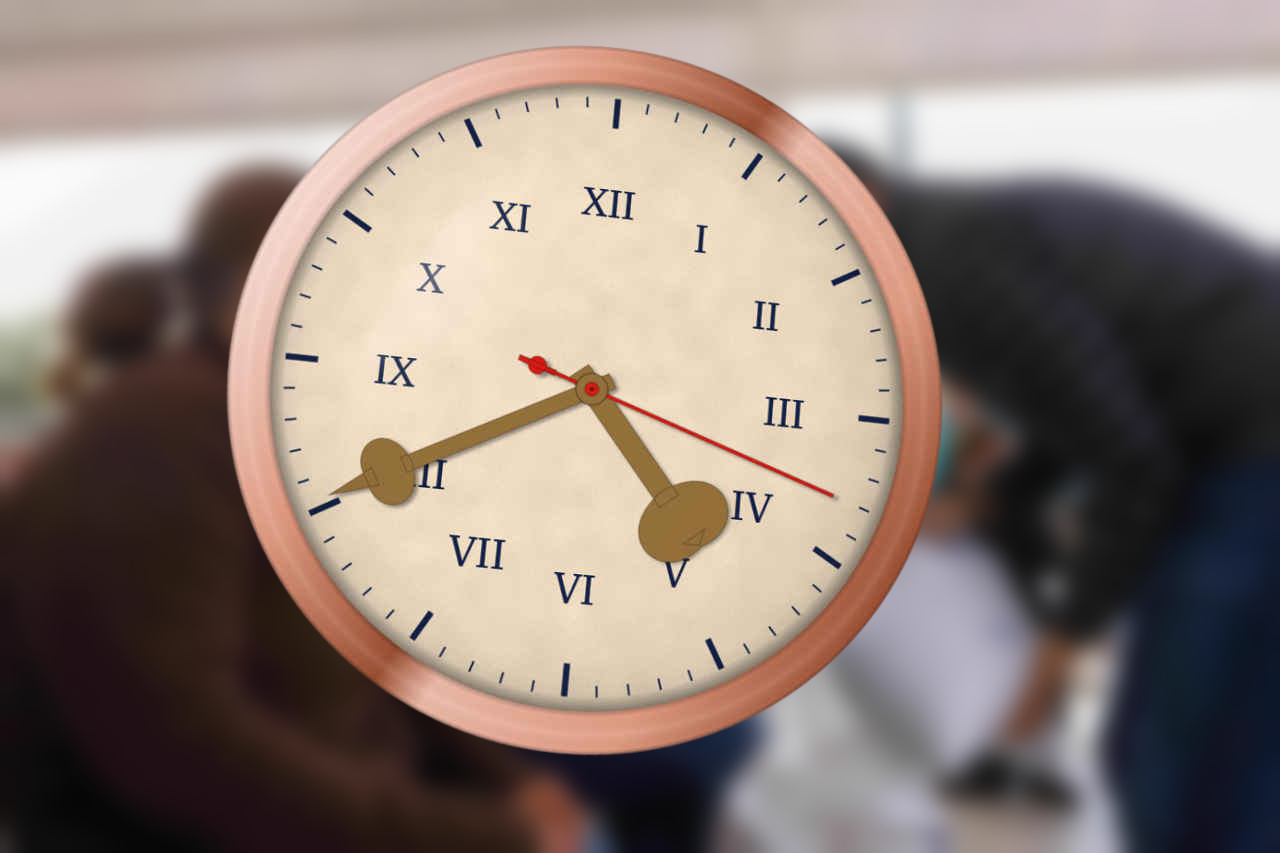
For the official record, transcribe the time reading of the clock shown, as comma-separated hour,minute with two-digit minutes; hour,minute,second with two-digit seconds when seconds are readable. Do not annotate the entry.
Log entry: 4,40,18
